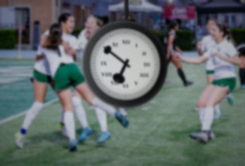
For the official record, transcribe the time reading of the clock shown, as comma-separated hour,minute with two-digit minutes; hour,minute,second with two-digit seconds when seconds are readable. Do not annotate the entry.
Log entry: 6,51
